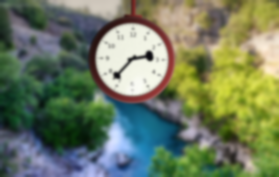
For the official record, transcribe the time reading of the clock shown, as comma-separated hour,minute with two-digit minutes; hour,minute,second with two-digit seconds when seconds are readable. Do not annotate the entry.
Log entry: 2,37
